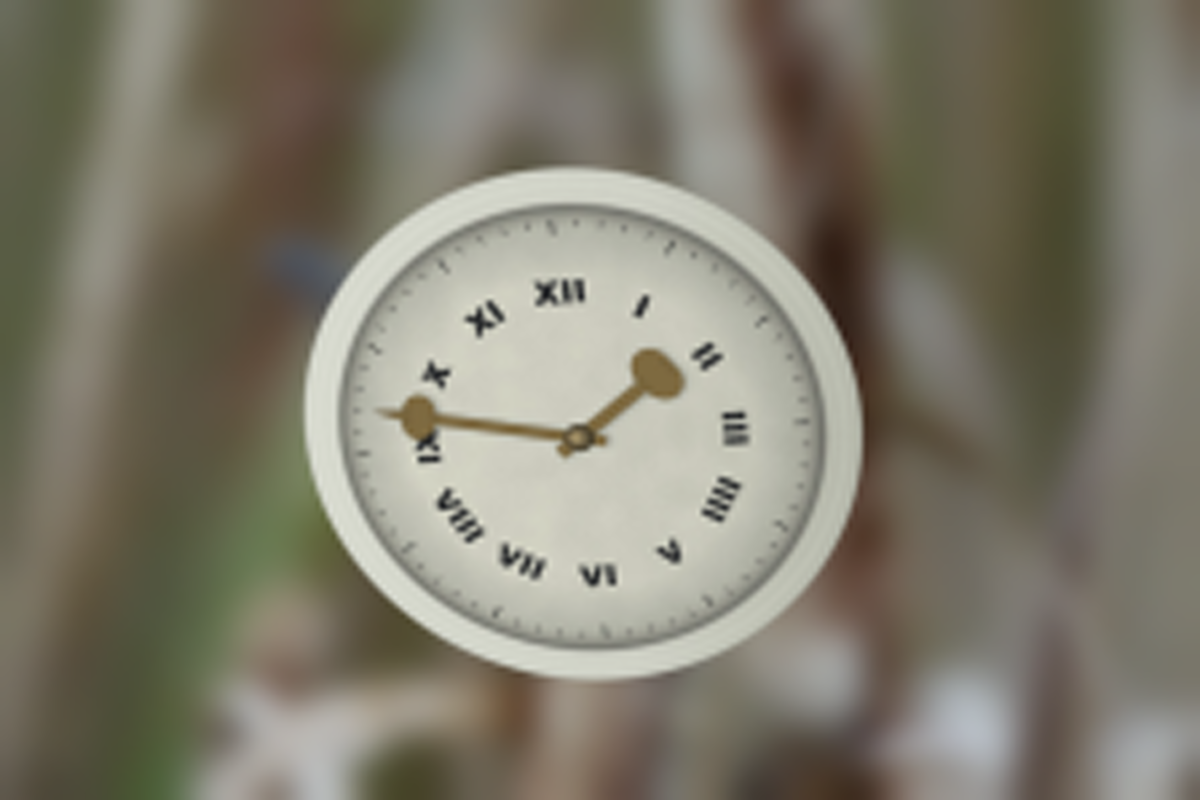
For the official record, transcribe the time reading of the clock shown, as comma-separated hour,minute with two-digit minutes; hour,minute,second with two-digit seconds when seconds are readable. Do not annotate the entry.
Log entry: 1,47
